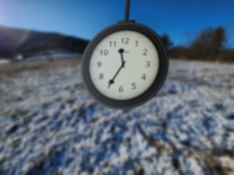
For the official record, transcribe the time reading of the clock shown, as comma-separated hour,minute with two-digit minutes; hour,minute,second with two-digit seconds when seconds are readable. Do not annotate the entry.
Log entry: 11,35
